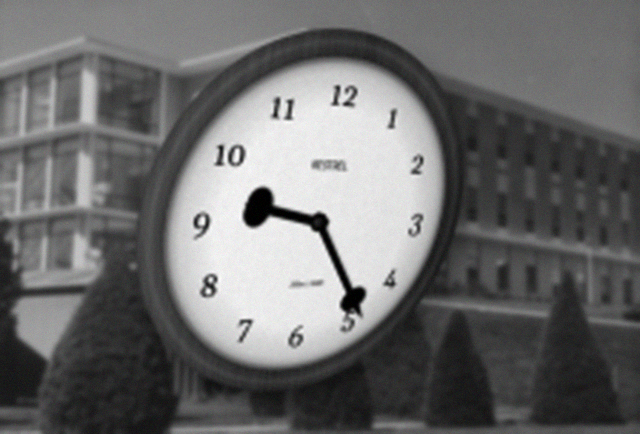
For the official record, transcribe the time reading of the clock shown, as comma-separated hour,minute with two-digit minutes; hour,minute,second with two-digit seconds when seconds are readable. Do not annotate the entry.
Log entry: 9,24
